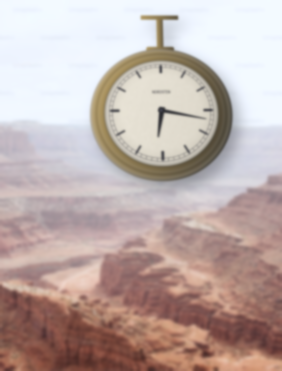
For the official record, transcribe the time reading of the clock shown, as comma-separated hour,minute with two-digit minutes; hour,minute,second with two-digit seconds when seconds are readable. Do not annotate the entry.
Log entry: 6,17
